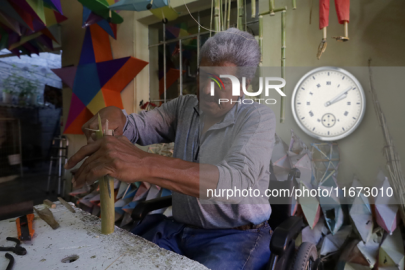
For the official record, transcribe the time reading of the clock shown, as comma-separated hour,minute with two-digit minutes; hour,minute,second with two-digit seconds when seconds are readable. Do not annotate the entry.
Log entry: 2,09
